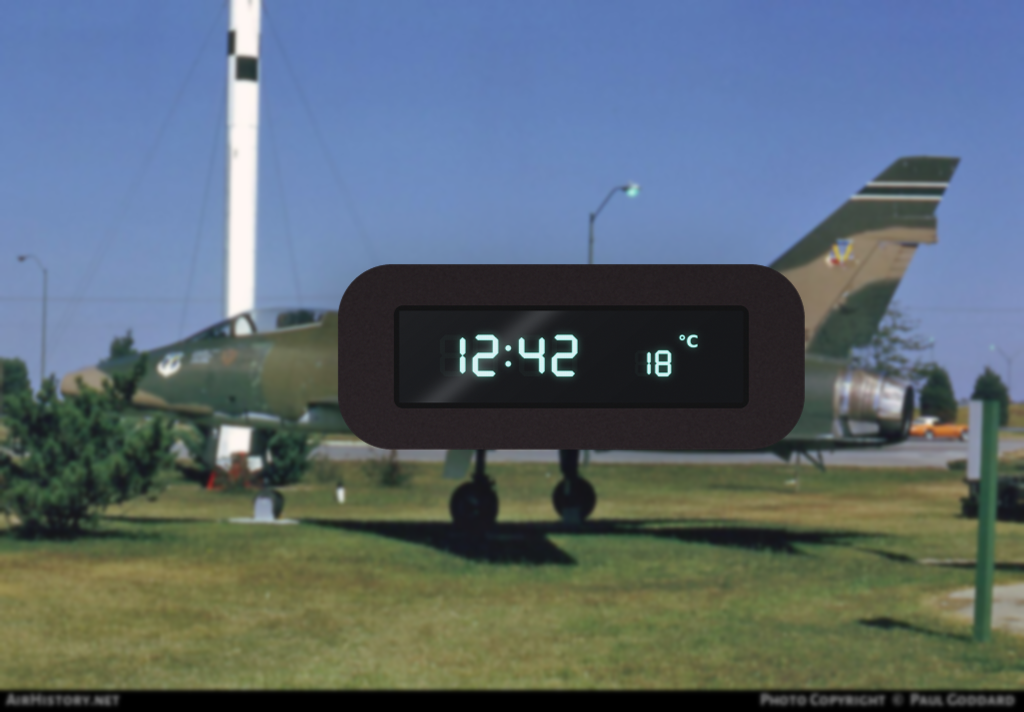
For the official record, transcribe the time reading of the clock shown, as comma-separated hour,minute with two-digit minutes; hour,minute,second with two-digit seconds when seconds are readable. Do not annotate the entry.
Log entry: 12,42
